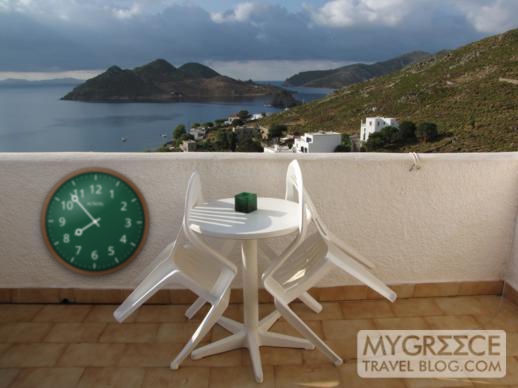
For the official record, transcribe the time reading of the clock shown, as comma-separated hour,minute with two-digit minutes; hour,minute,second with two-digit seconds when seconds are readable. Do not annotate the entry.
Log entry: 7,53
